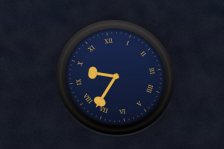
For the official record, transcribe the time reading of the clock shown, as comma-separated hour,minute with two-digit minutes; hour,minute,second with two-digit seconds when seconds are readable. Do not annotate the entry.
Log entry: 9,37
